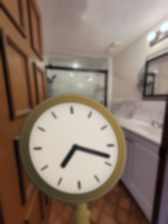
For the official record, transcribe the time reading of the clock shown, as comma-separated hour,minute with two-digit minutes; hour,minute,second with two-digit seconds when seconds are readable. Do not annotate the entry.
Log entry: 7,18
